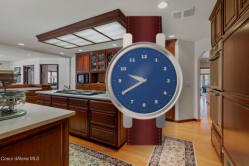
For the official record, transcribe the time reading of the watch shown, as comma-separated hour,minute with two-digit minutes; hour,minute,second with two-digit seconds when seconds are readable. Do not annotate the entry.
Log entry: 9,40
